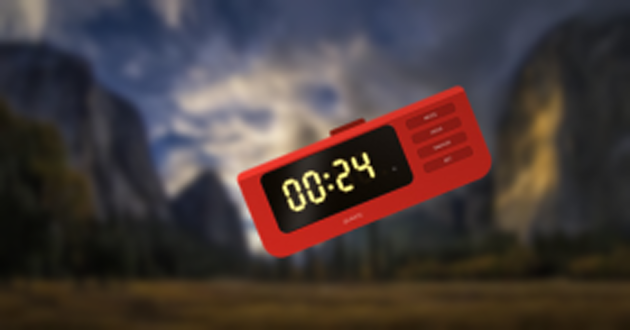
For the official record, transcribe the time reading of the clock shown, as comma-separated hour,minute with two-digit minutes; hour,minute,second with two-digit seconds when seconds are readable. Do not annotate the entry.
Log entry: 0,24
